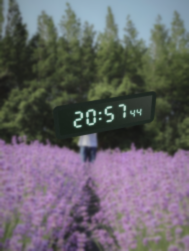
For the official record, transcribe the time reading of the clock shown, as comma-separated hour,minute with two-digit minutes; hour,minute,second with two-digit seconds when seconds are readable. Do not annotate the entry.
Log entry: 20,57,44
